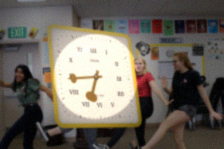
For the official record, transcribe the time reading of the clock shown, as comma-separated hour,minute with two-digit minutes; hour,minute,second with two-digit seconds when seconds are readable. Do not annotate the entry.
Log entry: 6,44
